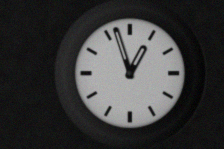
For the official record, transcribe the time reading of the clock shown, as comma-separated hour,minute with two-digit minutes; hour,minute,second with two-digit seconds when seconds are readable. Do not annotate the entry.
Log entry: 12,57
